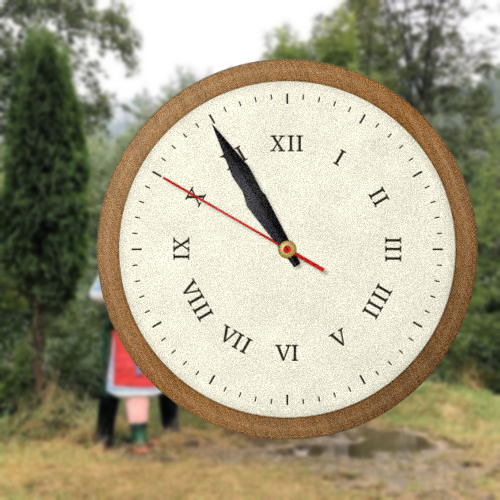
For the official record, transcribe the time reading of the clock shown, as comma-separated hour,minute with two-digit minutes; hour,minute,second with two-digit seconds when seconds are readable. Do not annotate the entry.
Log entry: 10,54,50
